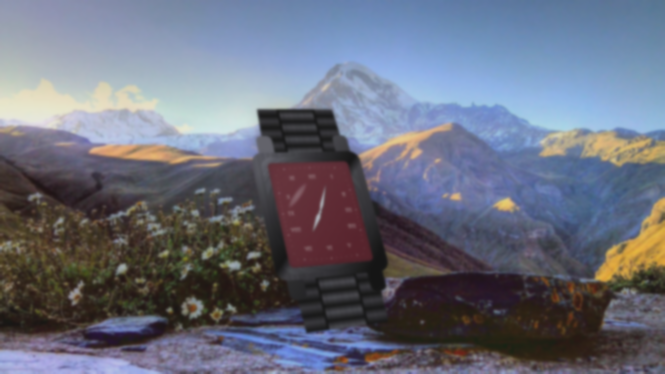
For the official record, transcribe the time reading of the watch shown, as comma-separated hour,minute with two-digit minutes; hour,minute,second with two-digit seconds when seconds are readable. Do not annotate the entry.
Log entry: 7,04
